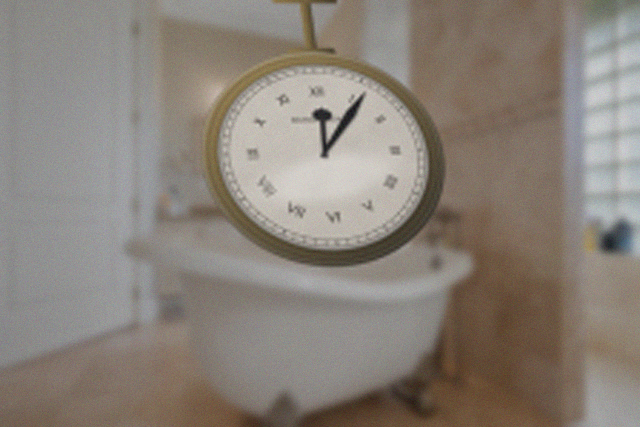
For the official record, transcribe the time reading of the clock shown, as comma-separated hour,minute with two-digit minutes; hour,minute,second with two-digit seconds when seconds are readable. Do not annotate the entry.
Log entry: 12,06
